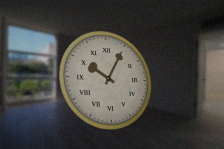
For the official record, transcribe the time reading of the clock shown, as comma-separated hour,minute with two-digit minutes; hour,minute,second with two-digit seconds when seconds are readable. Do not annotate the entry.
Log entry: 10,05
